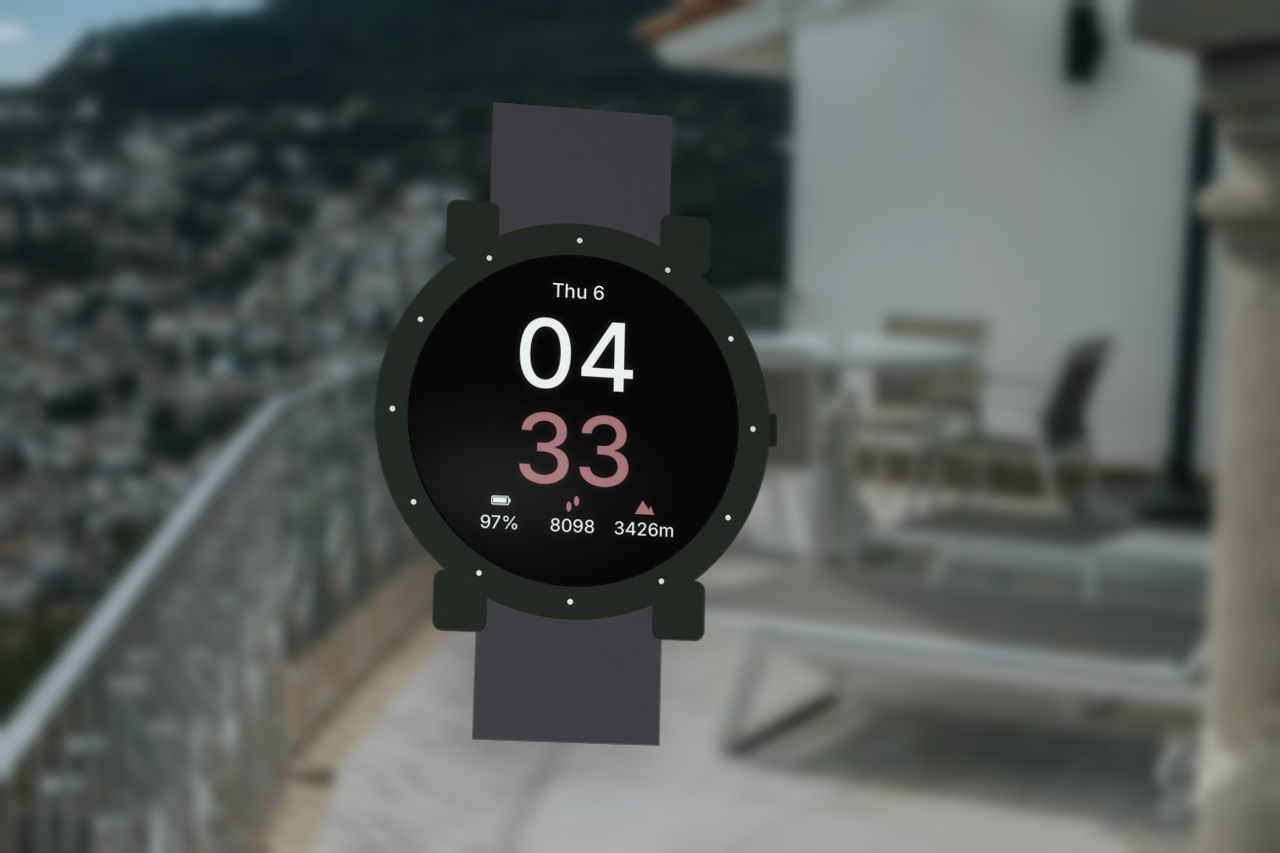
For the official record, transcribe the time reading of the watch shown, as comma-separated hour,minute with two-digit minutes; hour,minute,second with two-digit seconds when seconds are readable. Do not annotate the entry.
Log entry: 4,33
